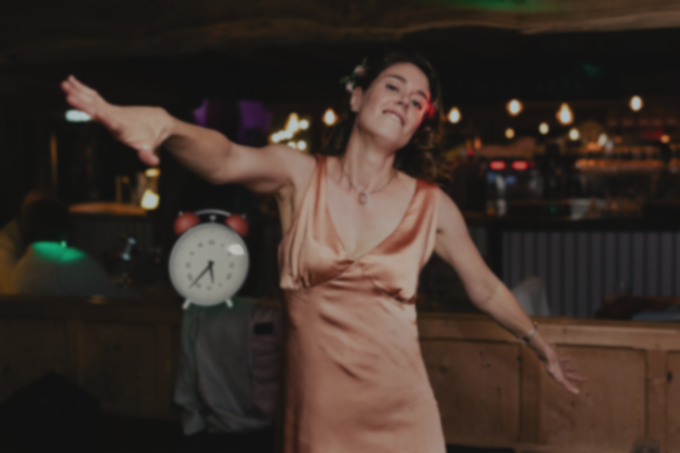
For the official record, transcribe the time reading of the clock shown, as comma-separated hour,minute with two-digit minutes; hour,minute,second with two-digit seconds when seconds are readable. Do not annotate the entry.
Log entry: 5,37
